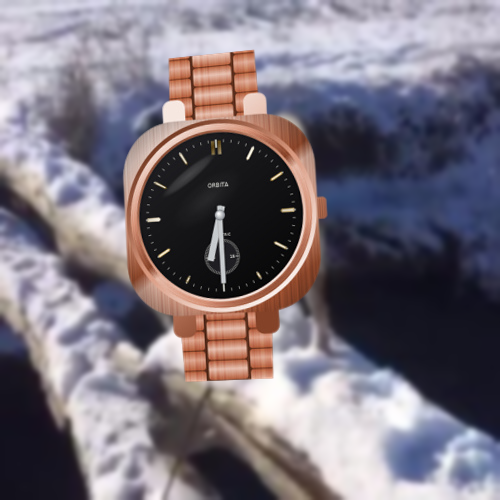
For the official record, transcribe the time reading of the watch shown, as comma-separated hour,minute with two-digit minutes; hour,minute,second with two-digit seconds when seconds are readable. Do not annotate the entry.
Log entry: 6,30
